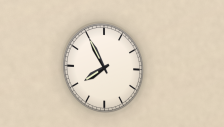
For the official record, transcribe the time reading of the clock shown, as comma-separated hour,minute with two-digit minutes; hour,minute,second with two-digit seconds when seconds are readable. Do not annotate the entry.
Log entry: 7,55
